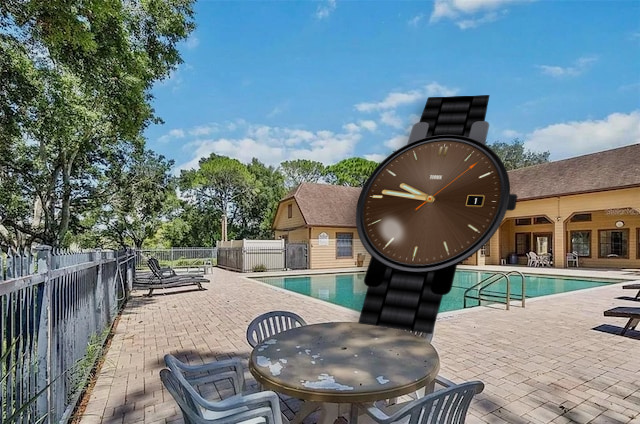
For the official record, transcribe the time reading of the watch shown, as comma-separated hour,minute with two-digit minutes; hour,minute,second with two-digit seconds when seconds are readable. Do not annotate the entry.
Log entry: 9,46,07
